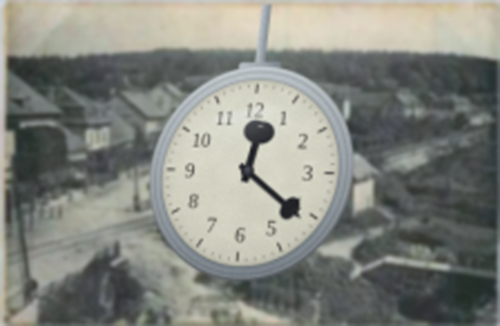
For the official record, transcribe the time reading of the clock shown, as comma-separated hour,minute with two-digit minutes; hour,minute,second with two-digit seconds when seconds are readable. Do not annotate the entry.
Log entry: 12,21
